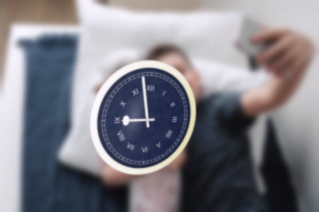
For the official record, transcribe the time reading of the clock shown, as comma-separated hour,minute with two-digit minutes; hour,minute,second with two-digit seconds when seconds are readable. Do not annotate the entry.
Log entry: 8,58
